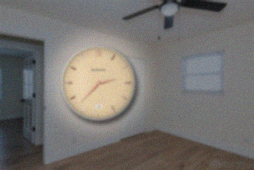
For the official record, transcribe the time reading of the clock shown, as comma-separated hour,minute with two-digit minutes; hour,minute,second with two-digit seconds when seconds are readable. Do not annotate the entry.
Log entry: 2,37
